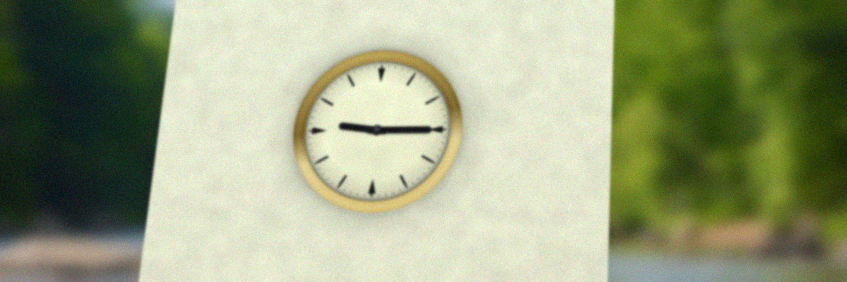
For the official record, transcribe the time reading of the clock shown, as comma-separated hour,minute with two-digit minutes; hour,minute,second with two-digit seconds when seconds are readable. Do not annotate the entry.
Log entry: 9,15
